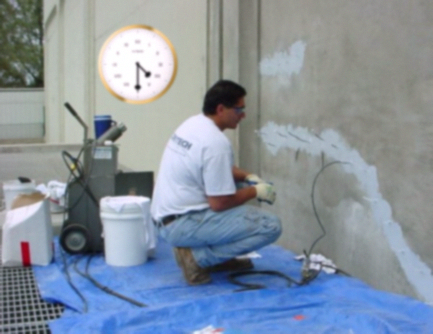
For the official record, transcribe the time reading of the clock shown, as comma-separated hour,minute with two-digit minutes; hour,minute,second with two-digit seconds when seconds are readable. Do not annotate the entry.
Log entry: 4,30
